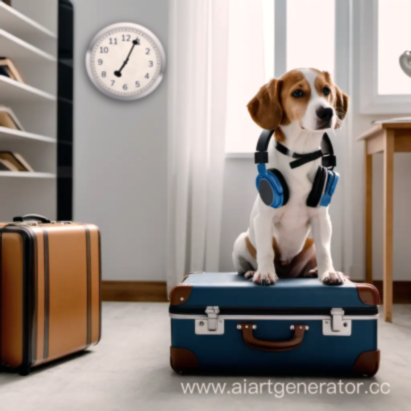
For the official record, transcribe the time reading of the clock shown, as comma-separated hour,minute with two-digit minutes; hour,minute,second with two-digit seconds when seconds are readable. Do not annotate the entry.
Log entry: 7,04
